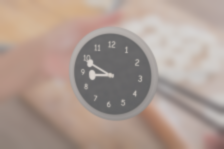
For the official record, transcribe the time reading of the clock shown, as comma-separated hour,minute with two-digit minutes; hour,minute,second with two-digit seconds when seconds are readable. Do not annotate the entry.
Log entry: 8,49
